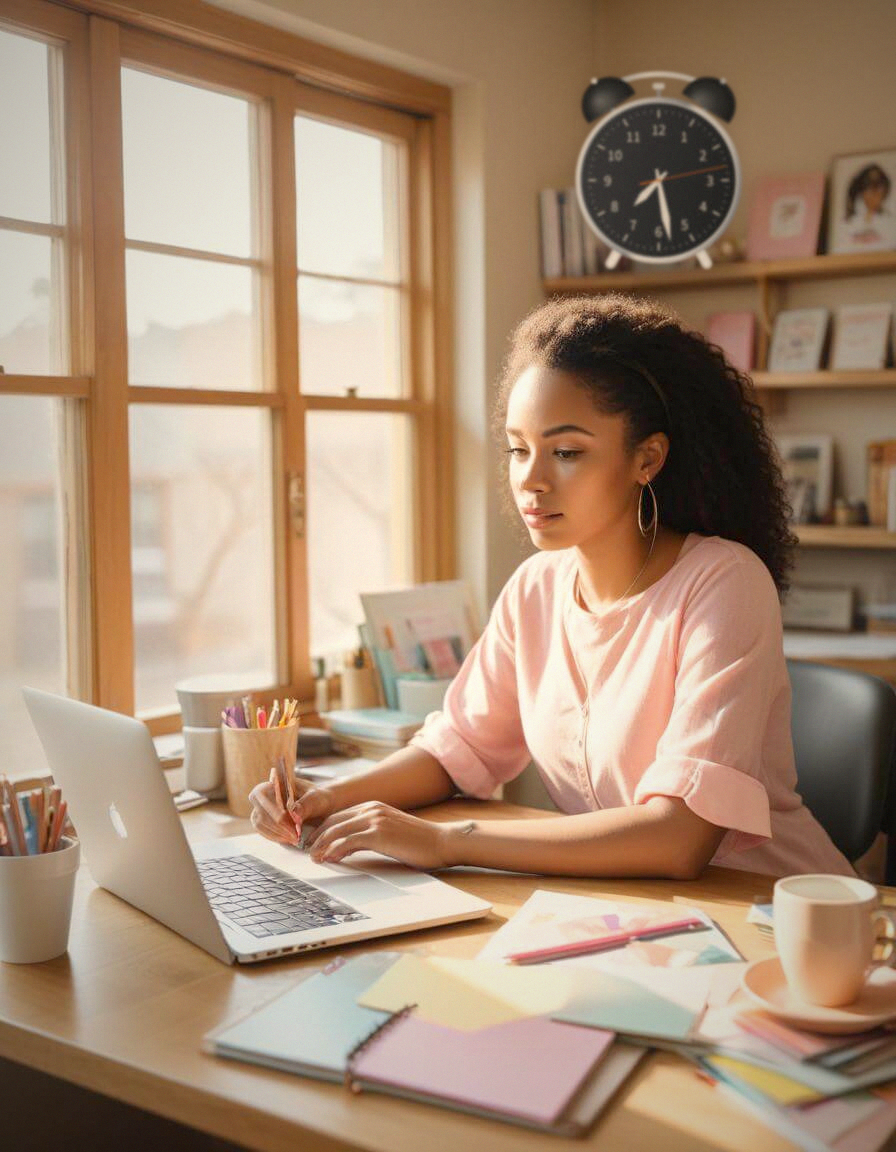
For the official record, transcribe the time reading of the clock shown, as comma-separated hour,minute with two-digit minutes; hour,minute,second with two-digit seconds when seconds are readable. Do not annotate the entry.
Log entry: 7,28,13
